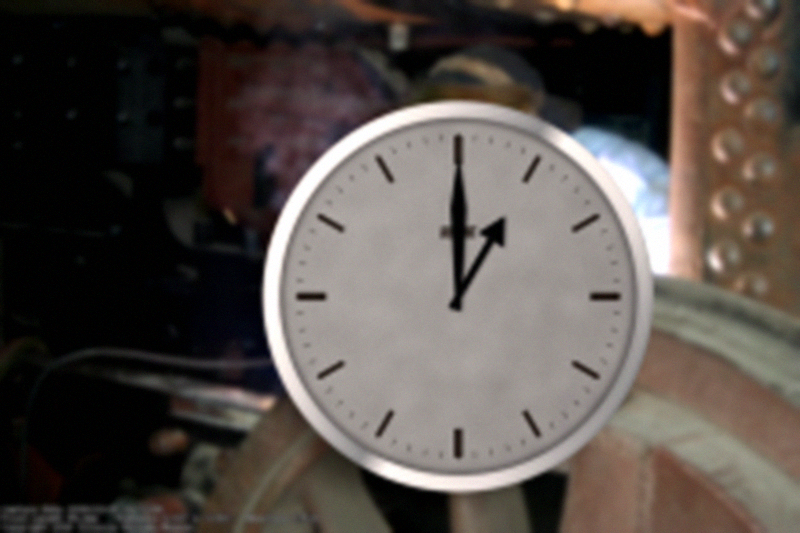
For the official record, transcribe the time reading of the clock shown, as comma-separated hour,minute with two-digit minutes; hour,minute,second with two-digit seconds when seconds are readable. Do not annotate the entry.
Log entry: 1,00
